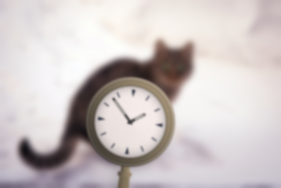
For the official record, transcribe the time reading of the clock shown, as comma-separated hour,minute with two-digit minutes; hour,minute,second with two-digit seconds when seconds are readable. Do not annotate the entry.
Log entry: 1,53
